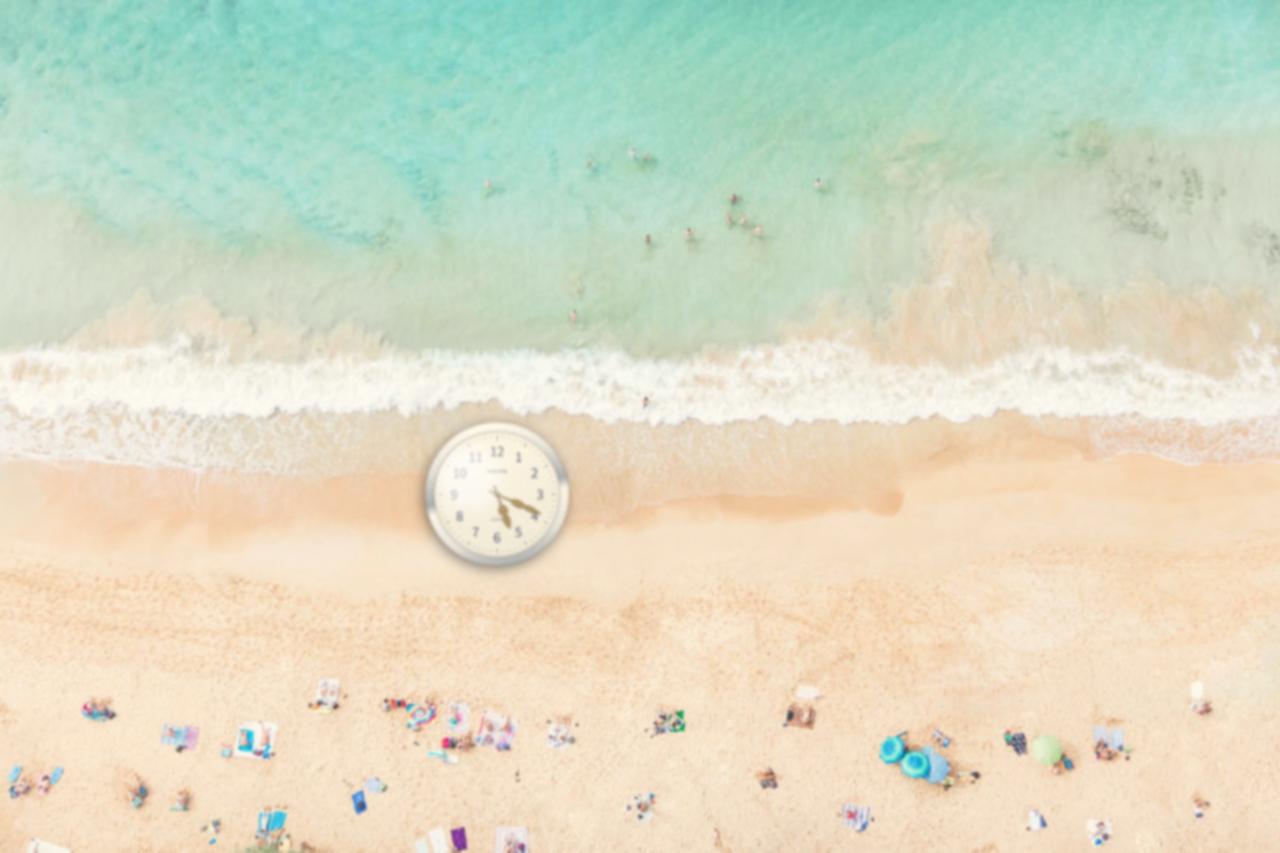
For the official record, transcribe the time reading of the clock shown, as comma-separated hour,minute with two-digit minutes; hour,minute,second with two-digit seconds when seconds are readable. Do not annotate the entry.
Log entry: 5,19
